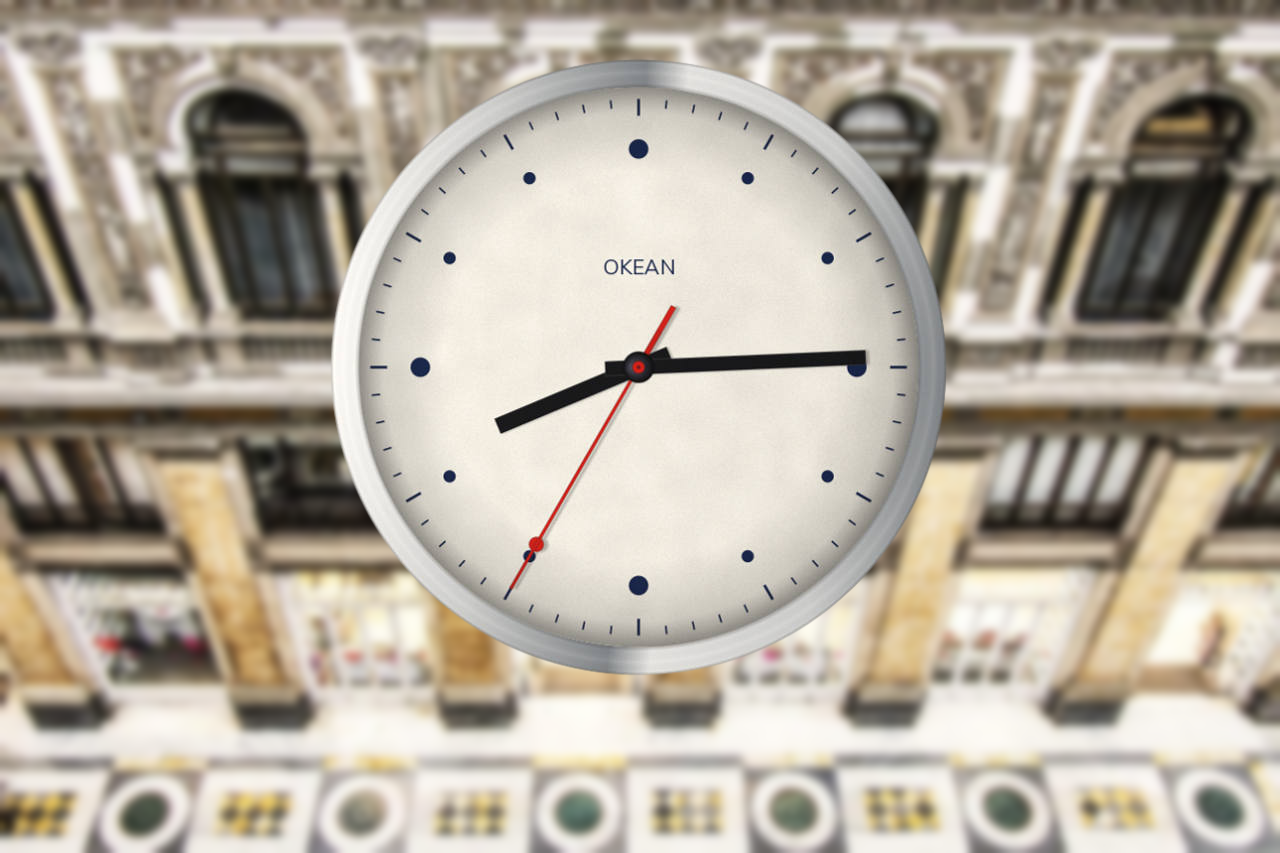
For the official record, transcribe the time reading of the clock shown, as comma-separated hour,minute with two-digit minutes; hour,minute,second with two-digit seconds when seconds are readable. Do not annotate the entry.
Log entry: 8,14,35
